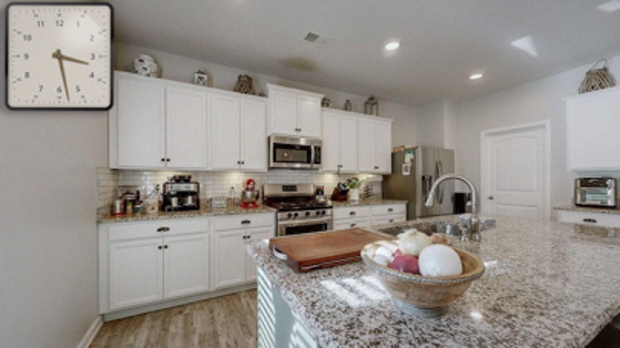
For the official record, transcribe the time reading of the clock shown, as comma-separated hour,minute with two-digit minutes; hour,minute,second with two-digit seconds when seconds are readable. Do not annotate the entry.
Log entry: 3,28
